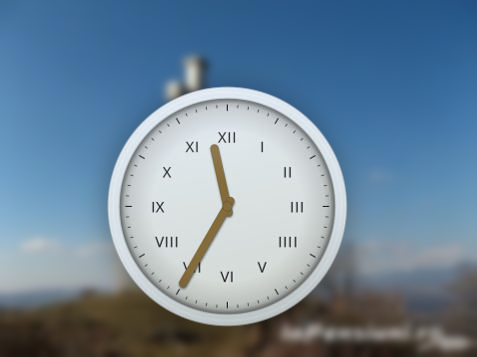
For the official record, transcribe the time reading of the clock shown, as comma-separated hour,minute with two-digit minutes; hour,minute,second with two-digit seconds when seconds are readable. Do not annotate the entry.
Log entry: 11,35
